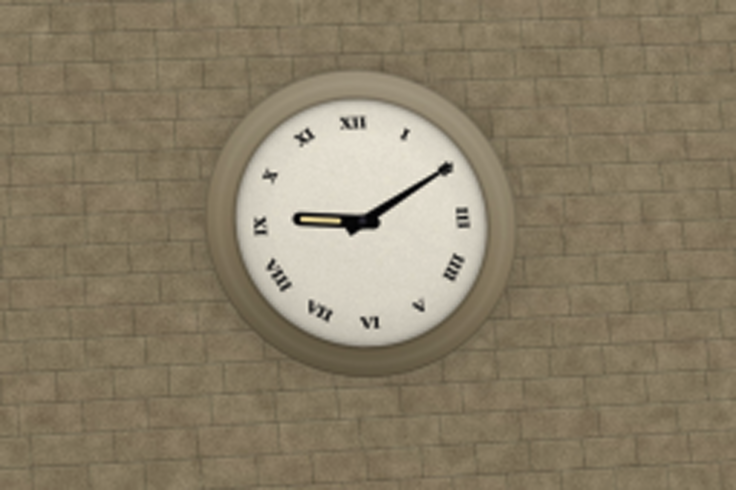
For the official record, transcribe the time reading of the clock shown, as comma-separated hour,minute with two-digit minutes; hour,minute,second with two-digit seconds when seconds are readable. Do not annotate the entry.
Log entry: 9,10
